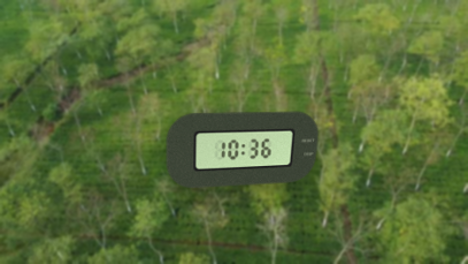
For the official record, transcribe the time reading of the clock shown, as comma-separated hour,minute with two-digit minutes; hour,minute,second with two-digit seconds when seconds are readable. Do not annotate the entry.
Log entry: 10,36
